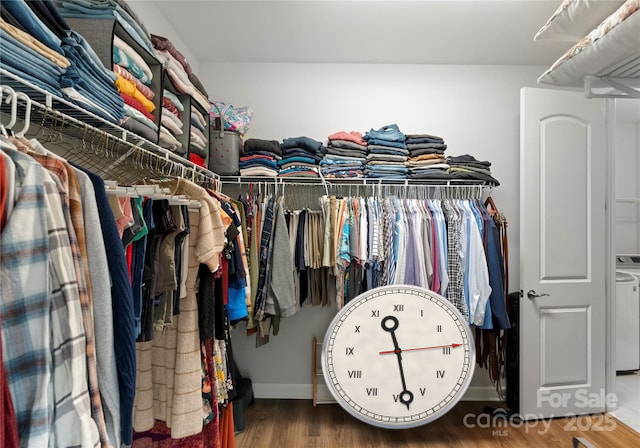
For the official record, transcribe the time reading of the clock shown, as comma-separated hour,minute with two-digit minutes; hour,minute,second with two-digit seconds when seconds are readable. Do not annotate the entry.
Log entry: 11,28,14
